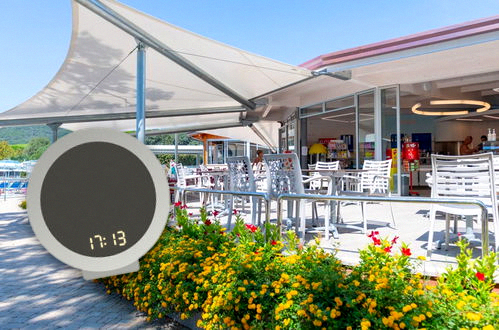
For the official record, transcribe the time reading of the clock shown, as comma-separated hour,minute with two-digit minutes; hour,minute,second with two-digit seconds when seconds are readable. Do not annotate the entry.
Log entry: 17,13
